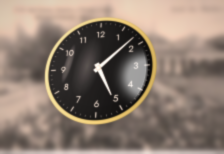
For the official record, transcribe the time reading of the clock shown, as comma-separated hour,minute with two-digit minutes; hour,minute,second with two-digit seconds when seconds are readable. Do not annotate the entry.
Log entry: 5,08
